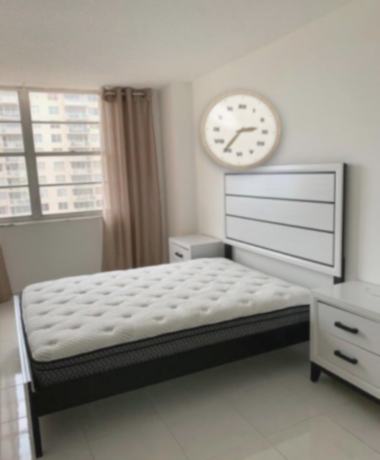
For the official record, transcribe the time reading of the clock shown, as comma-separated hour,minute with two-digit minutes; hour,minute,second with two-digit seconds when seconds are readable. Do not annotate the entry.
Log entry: 2,36
